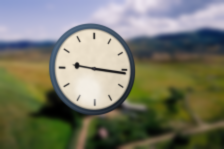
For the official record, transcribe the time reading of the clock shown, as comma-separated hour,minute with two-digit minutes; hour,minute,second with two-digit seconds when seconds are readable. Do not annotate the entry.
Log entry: 9,16
